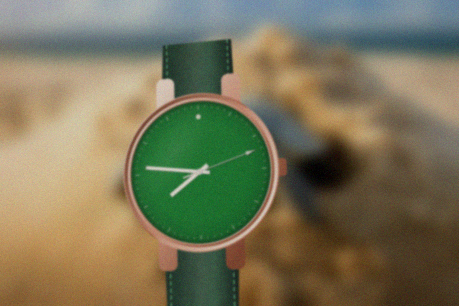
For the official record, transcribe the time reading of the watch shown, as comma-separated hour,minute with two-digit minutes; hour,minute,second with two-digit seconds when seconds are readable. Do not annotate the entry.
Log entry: 7,46,12
